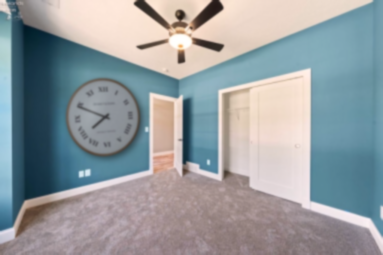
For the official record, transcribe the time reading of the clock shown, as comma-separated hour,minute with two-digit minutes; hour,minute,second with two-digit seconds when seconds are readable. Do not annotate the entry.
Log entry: 7,49
